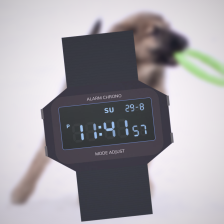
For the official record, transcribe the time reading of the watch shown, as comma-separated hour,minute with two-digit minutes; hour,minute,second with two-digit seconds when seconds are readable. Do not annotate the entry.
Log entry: 11,41,57
